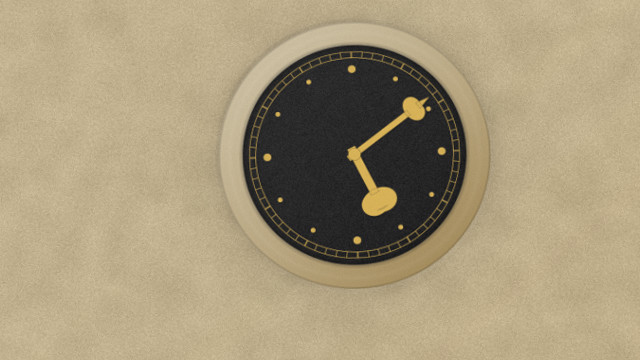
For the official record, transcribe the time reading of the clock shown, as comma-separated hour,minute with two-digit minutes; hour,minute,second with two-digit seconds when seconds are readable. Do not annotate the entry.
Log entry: 5,09
